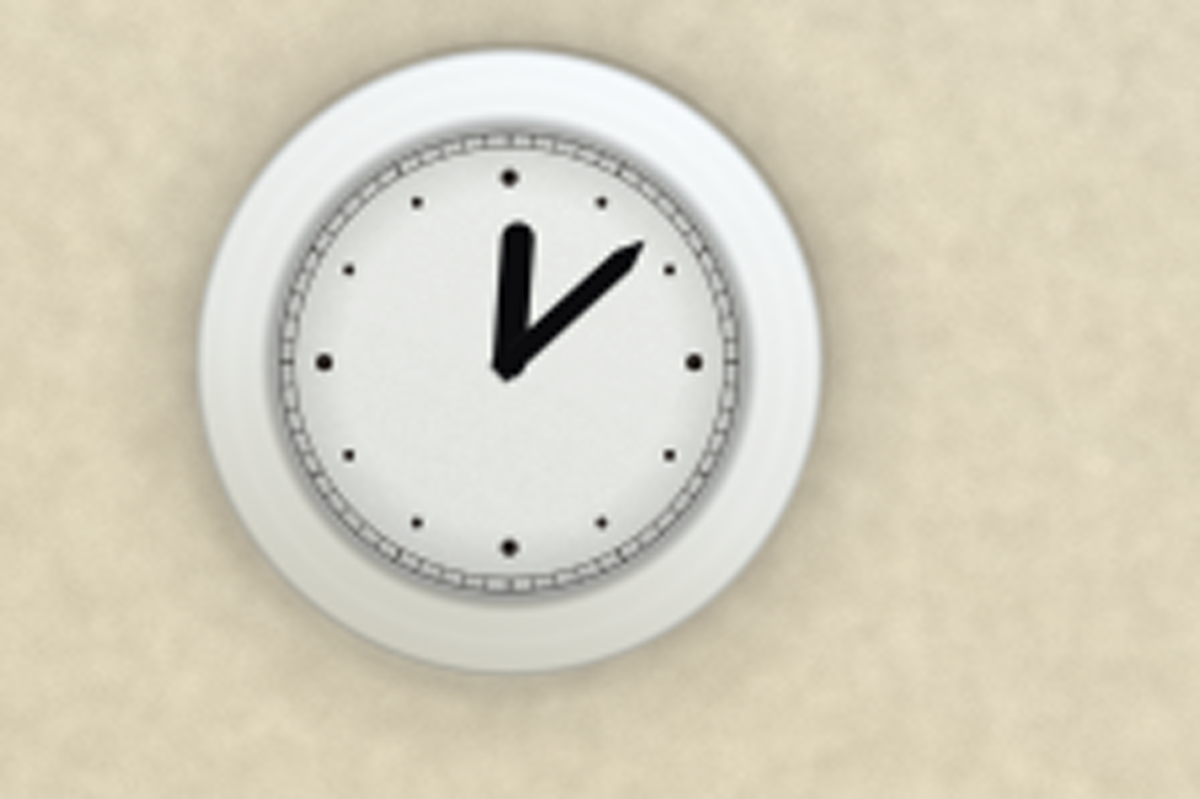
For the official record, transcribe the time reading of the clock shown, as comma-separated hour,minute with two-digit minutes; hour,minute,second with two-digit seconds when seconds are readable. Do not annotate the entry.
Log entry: 12,08
